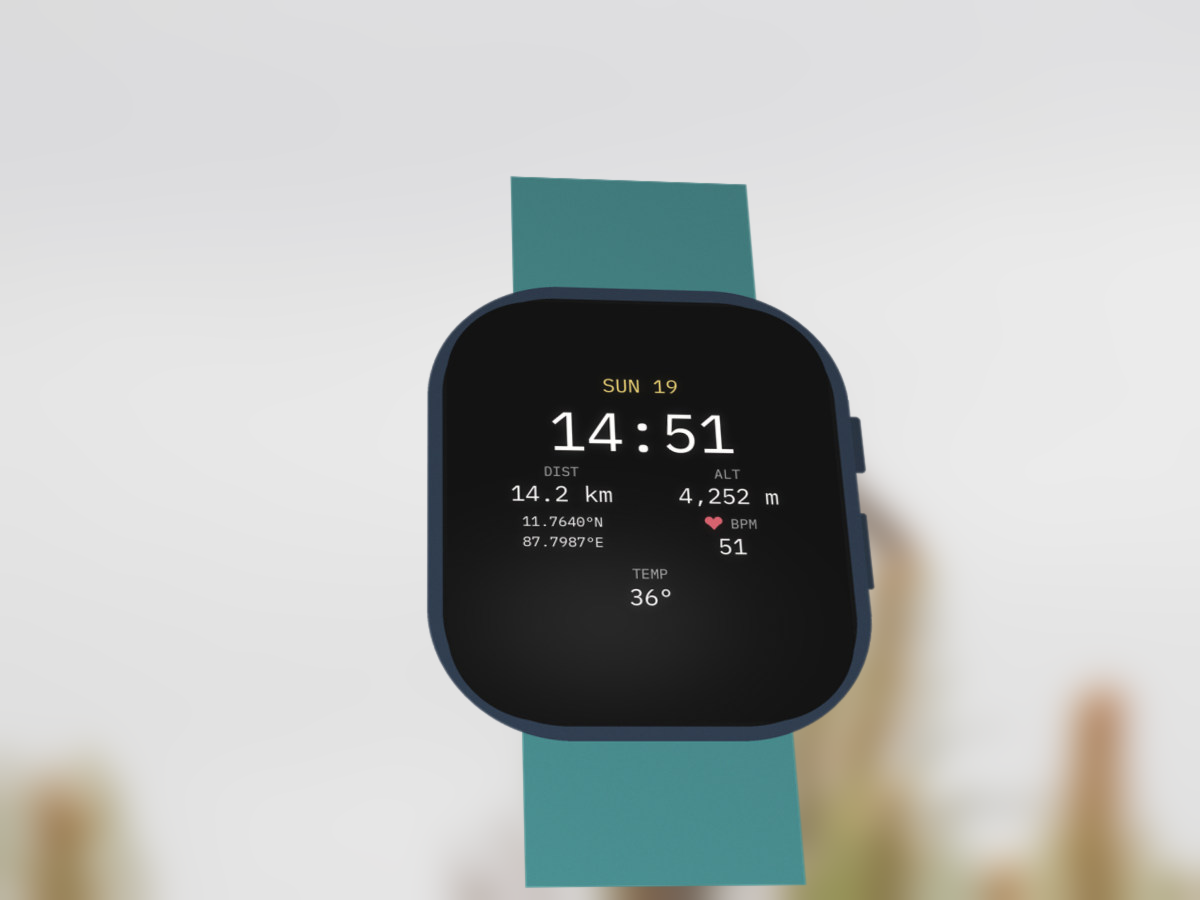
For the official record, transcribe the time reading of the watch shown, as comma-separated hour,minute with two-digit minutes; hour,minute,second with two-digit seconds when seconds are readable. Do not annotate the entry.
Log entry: 14,51
